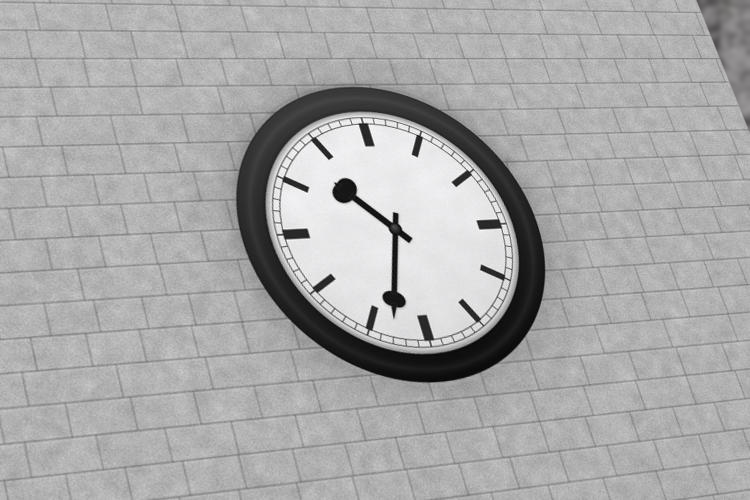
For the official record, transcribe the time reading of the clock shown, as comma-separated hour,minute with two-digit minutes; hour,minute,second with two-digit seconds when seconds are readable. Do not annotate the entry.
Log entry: 10,33
